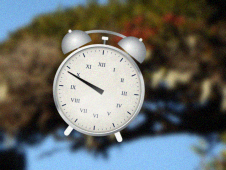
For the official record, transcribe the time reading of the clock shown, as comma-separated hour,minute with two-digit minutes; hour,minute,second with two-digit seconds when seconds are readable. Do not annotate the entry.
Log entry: 9,49
